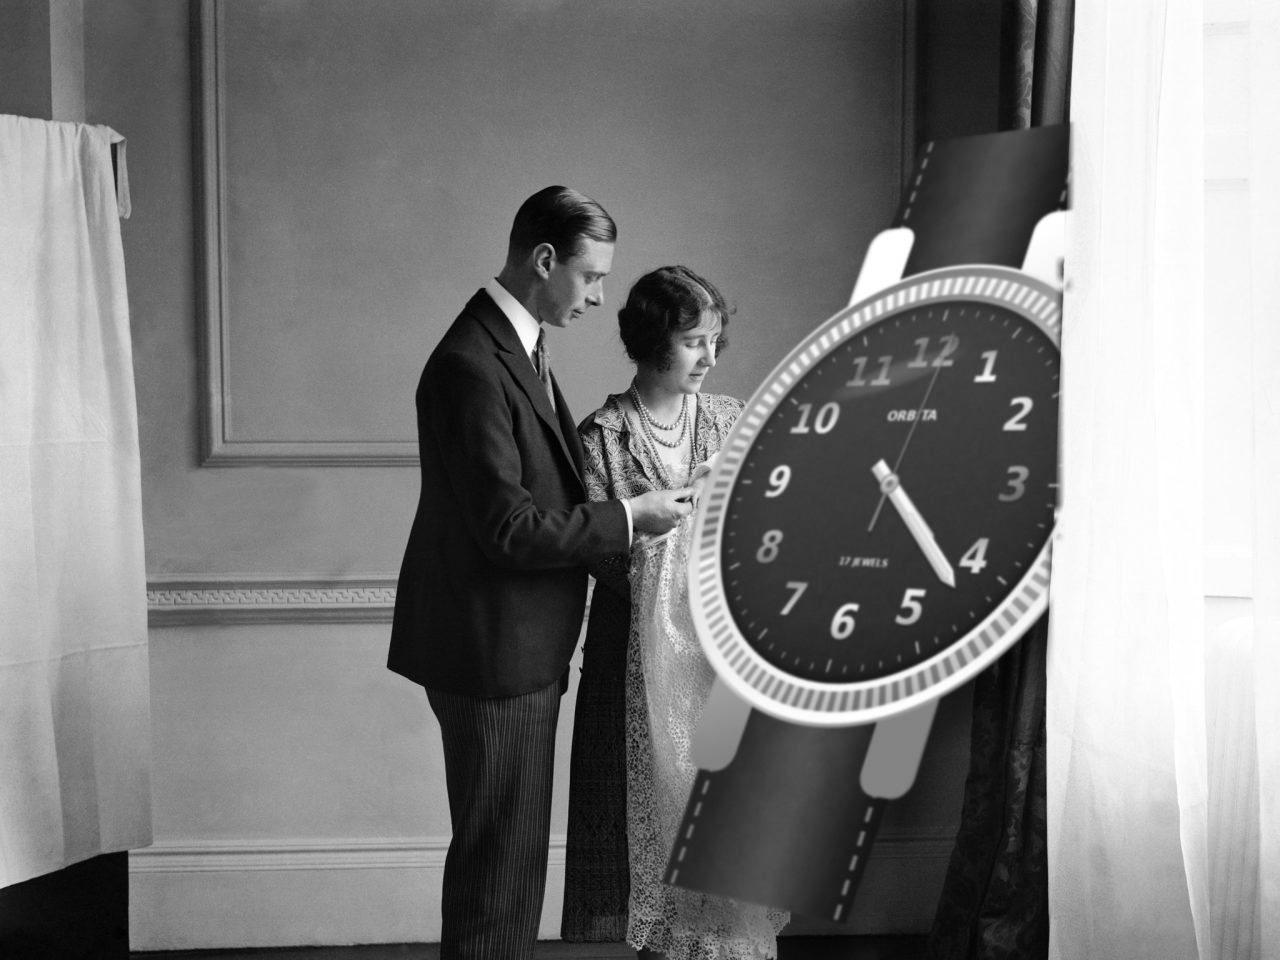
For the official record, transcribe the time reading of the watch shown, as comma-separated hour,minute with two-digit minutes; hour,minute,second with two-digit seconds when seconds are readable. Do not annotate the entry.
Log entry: 4,22,01
